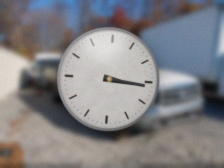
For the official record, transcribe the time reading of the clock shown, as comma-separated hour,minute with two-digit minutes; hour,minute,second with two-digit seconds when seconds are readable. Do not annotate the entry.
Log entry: 3,16
